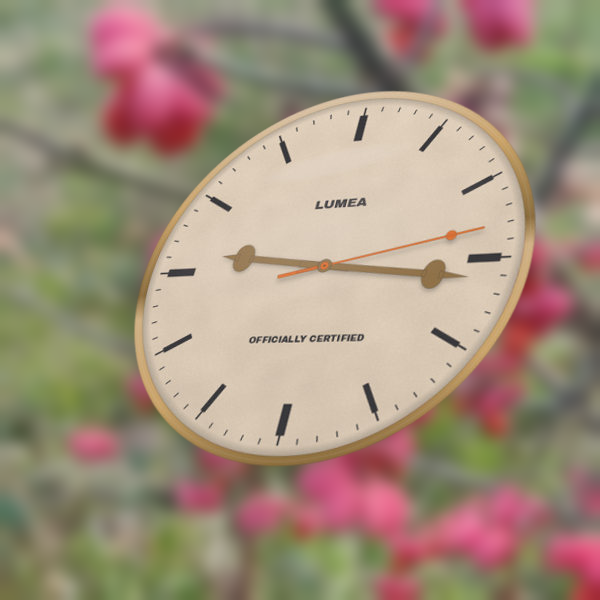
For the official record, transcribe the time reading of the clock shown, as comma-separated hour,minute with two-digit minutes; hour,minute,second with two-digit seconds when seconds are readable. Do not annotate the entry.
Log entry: 9,16,13
